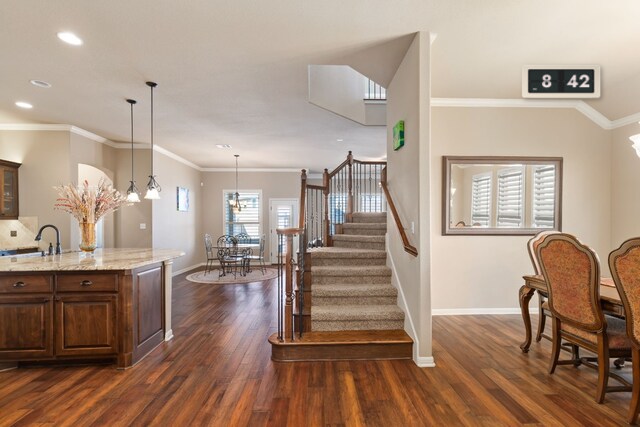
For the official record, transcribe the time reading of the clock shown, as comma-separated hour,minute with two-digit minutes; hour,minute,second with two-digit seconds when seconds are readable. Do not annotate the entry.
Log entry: 8,42
